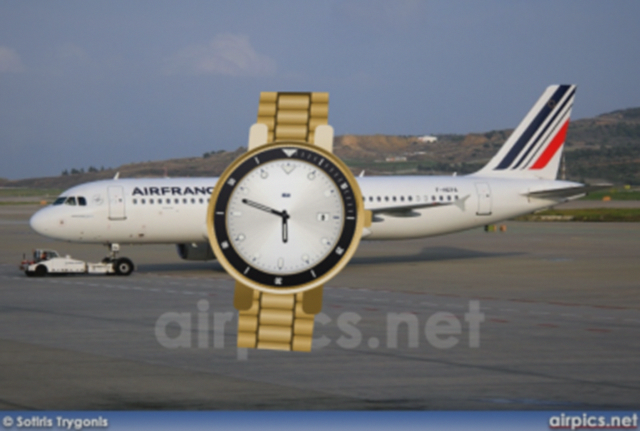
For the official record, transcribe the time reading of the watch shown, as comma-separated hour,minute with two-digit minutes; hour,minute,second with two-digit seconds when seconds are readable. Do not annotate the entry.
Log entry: 5,48
